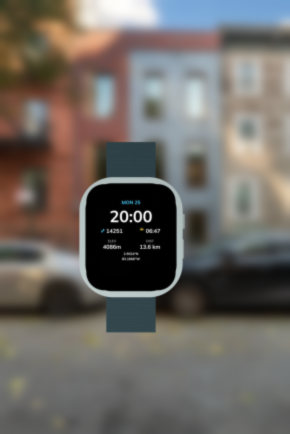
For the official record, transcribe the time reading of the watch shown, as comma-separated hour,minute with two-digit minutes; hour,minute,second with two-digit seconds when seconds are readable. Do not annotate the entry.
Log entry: 20,00
